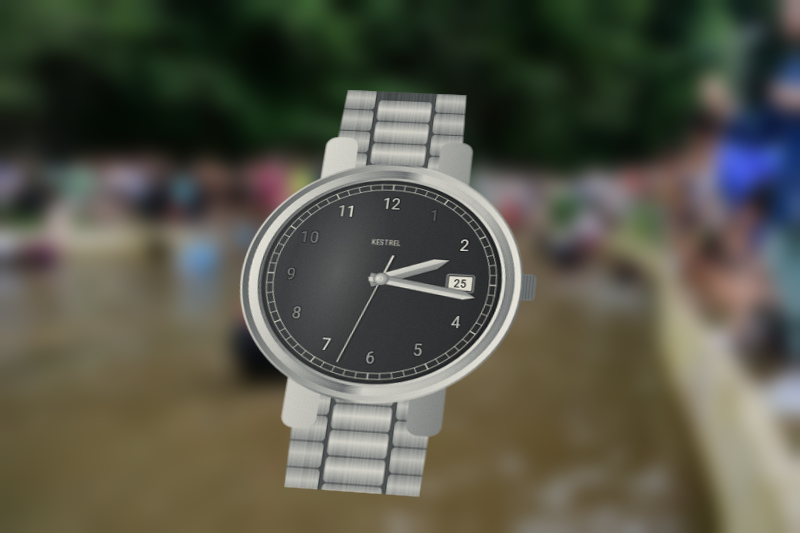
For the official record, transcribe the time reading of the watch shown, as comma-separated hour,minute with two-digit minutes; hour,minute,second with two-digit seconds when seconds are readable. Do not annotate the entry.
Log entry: 2,16,33
